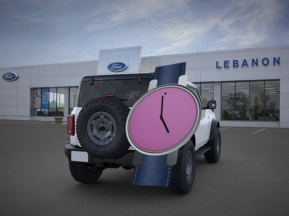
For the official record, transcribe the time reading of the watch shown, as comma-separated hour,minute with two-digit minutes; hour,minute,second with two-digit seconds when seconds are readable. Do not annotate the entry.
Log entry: 4,59
